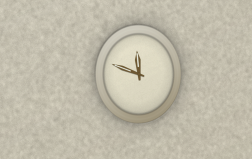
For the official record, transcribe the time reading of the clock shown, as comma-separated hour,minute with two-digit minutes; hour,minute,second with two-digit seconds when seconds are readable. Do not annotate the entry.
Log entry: 11,48
